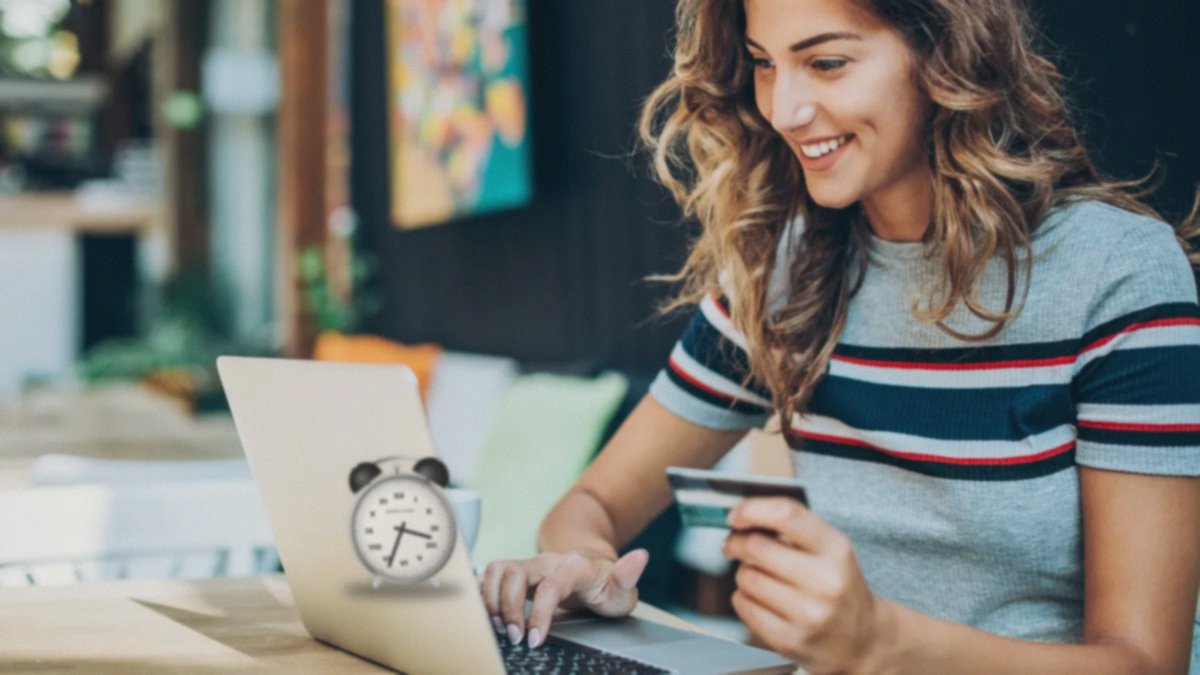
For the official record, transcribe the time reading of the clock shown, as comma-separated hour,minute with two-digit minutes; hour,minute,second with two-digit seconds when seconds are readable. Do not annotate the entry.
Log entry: 3,34
